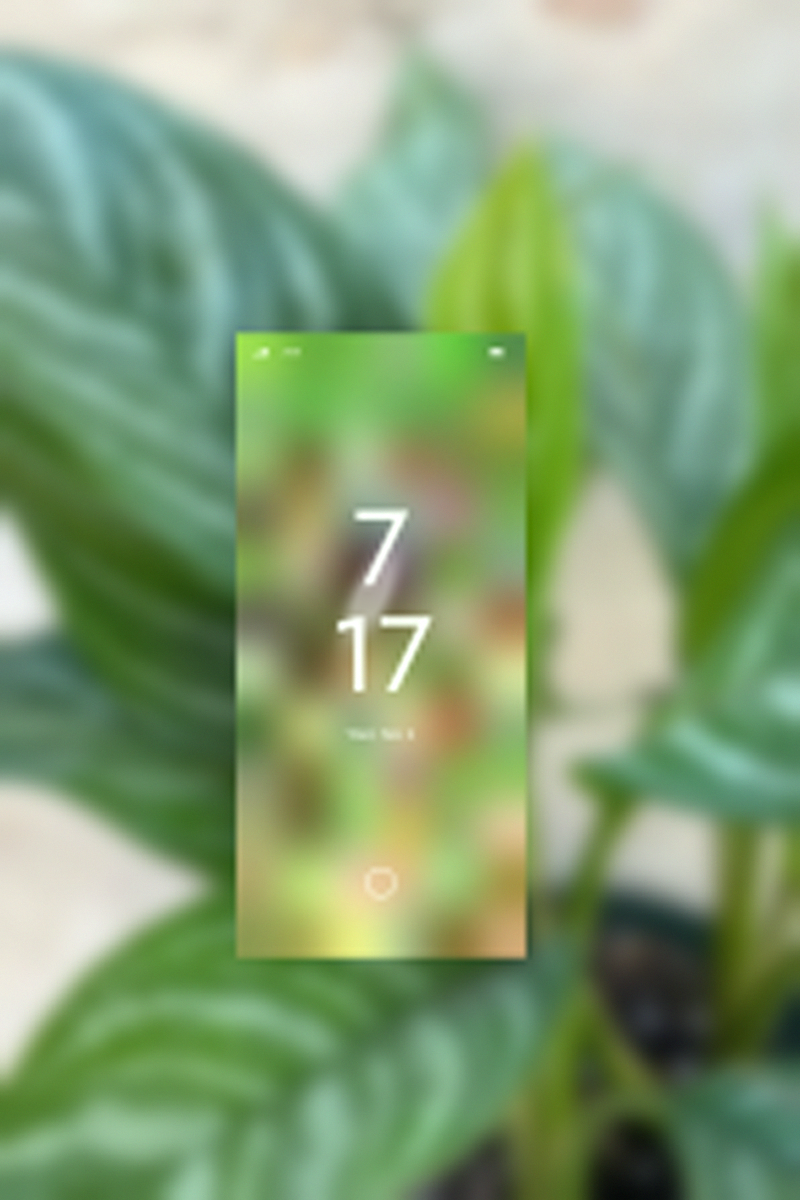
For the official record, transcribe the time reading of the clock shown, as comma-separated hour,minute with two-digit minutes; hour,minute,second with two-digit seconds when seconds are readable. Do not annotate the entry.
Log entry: 7,17
